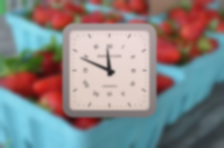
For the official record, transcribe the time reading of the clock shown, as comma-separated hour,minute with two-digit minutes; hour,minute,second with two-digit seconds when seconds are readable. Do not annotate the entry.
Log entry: 11,49
